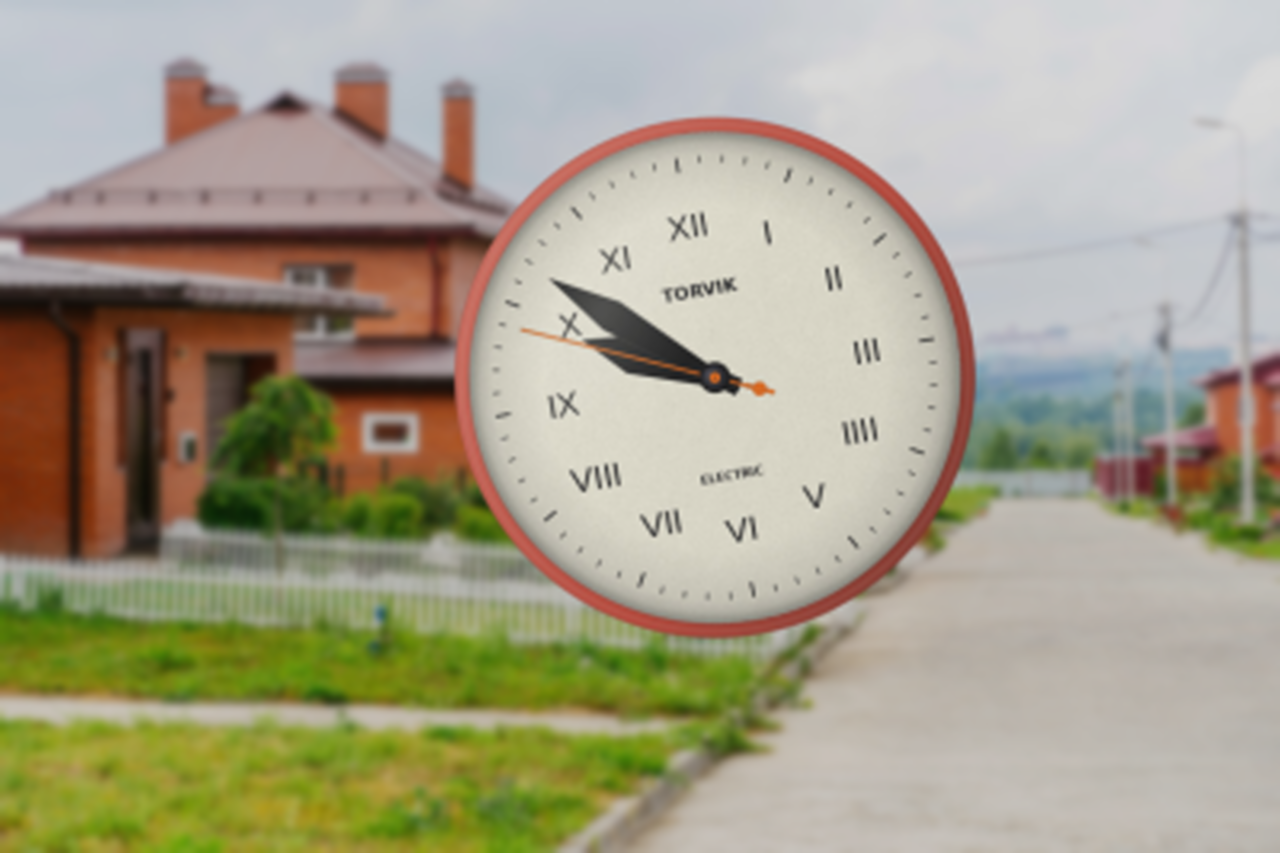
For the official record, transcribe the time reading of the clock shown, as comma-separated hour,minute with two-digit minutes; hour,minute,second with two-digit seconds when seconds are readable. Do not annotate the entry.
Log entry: 9,51,49
